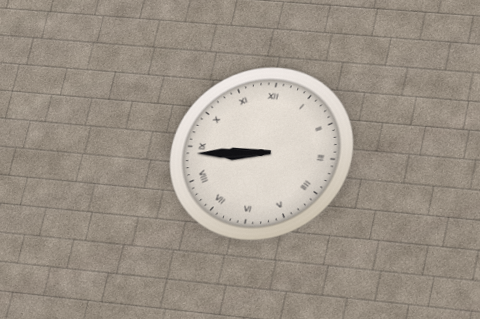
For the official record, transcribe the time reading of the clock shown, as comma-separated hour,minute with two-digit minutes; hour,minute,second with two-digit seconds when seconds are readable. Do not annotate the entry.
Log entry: 8,44
